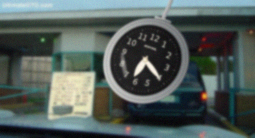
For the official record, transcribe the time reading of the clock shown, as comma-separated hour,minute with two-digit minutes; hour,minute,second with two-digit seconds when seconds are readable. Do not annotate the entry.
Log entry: 6,20
